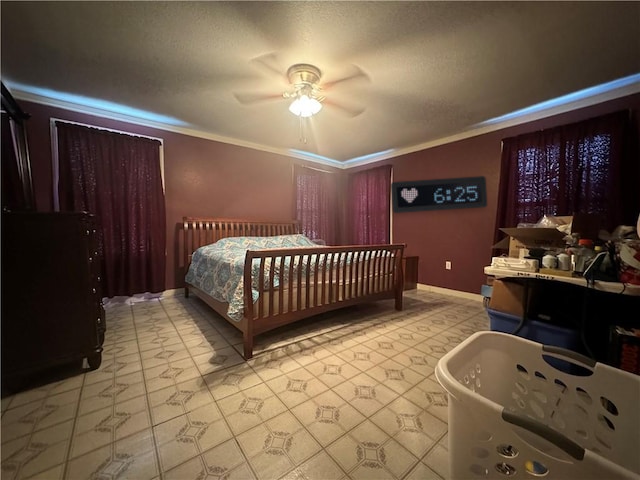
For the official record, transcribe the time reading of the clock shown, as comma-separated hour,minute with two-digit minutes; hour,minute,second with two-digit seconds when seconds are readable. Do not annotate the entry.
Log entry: 6,25
